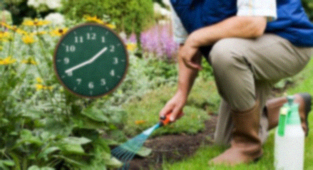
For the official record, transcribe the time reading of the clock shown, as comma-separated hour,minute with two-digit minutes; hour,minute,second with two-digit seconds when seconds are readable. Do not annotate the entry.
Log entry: 1,41
